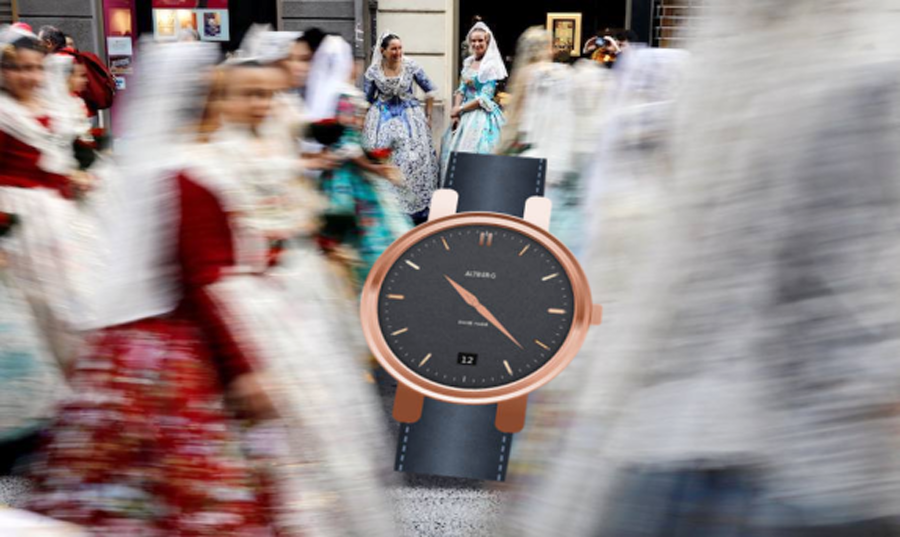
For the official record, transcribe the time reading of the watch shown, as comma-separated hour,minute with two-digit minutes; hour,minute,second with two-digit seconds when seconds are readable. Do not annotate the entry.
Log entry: 10,22
